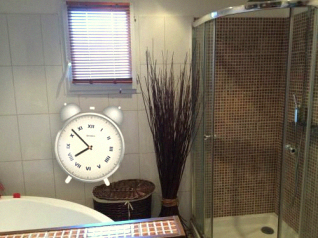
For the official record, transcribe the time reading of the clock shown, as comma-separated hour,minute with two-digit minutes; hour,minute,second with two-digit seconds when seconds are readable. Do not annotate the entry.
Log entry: 7,52
